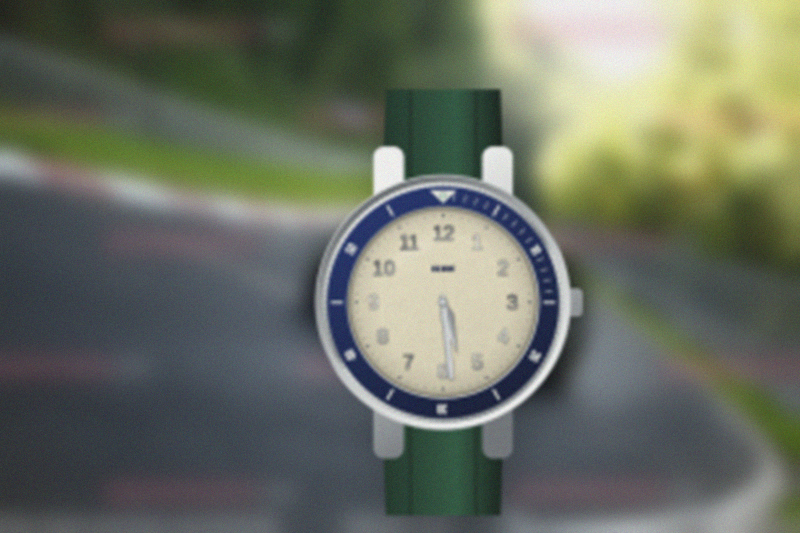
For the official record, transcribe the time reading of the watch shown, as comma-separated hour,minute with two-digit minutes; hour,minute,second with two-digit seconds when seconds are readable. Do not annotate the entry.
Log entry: 5,29
